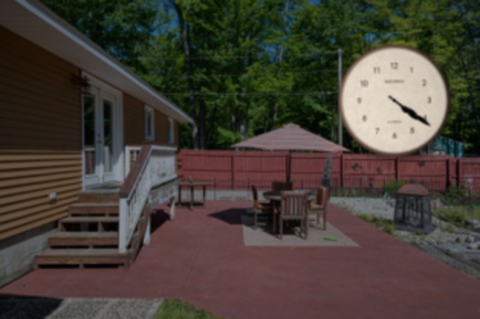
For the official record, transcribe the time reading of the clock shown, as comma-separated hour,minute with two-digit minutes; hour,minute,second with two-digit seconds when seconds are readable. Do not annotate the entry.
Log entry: 4,21
